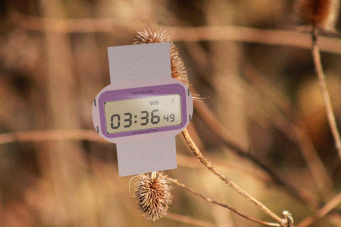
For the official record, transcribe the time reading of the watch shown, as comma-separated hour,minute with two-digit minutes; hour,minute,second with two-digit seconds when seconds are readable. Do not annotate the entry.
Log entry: 3,36,49
